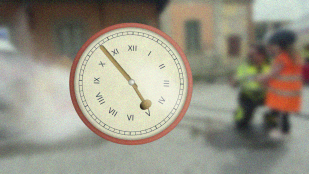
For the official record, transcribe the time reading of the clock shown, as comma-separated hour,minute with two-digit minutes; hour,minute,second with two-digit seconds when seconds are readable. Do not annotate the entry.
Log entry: 4,53
